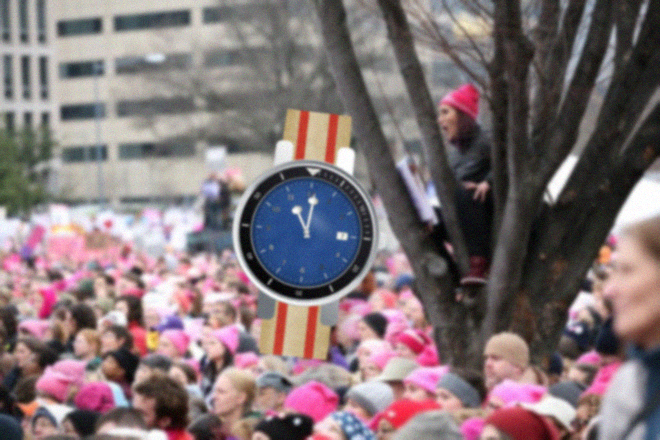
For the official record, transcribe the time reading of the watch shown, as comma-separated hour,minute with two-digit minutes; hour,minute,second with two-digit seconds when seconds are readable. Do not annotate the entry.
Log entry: 11,01
